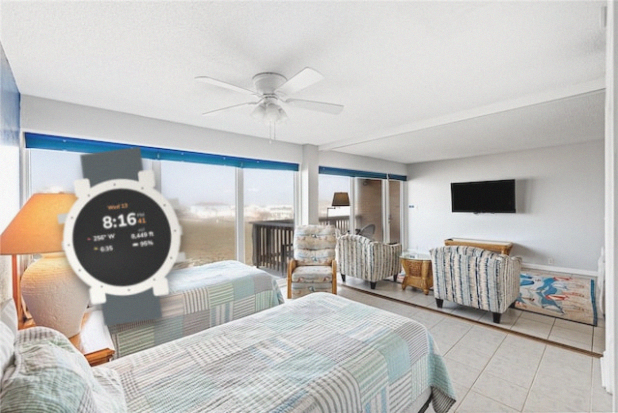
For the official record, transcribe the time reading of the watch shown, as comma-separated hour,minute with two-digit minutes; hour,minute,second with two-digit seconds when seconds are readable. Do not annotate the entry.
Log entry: 8,16
